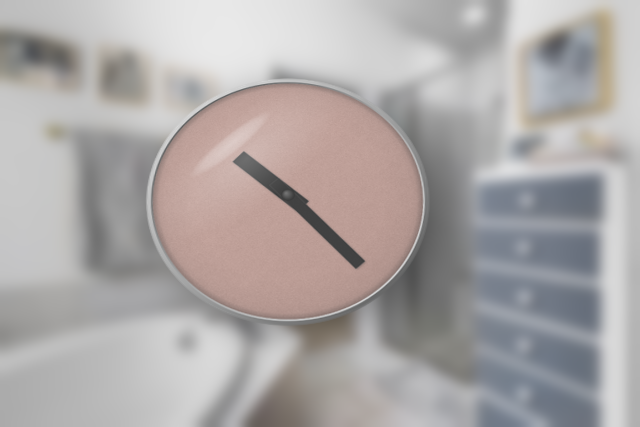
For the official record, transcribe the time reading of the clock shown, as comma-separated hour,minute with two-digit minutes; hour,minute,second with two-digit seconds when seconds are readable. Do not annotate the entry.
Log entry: 10,23
